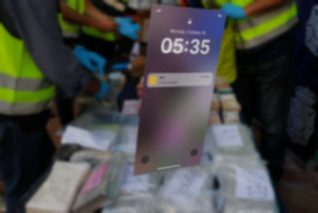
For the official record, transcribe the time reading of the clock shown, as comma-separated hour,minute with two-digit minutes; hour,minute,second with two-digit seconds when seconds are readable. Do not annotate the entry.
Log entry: 5,35
